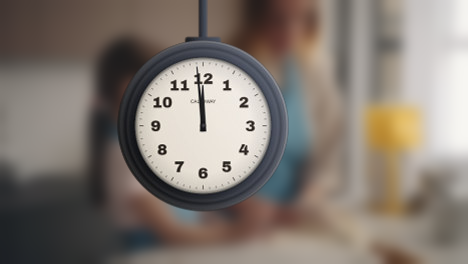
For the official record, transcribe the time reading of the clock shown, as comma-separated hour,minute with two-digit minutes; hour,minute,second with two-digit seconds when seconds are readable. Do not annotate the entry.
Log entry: 11,59
